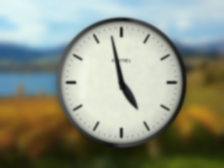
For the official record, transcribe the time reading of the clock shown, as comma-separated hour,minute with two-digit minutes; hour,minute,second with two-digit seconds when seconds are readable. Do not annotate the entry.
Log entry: 4,58
